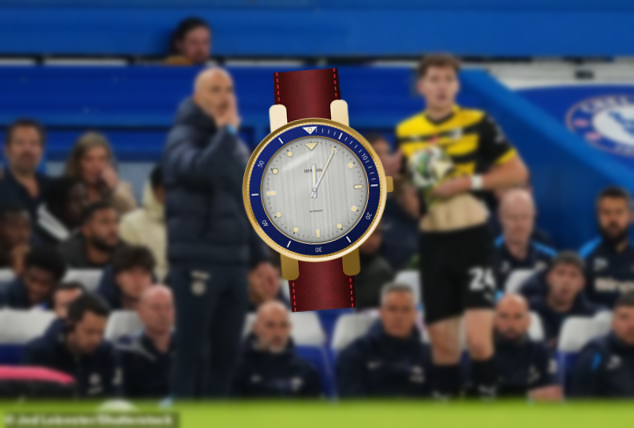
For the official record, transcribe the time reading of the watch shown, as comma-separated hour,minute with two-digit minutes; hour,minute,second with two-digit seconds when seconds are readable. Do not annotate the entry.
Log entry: 12,05
